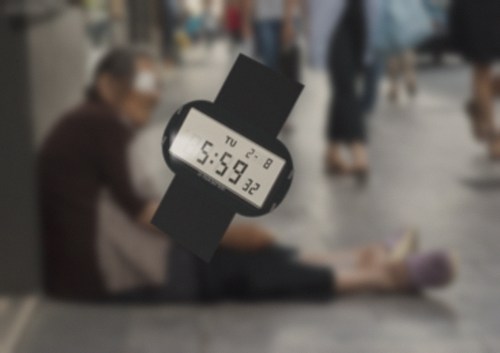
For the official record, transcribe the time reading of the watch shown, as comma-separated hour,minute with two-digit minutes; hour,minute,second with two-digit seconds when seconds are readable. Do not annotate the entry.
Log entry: 5,59,32
